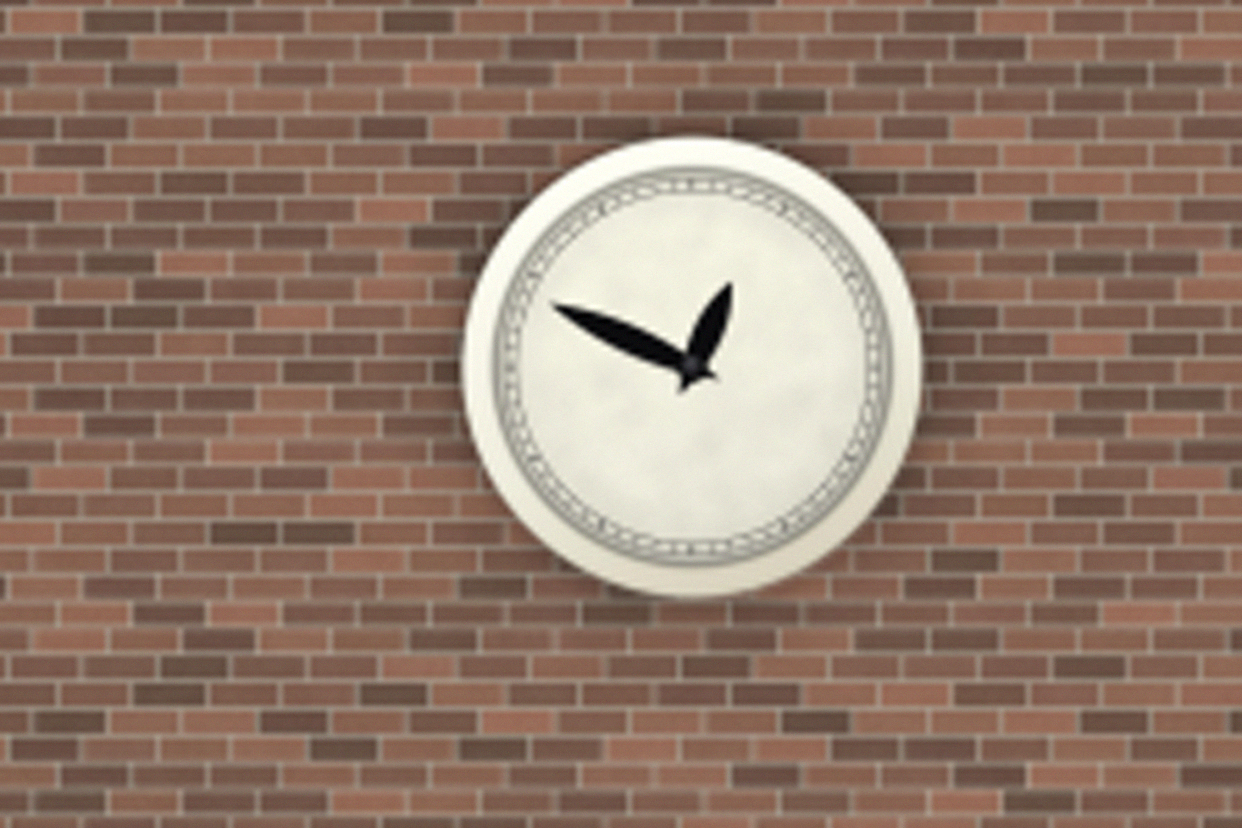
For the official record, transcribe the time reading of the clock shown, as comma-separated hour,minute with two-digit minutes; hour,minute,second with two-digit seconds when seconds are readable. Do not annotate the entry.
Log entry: 12,49
